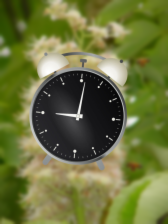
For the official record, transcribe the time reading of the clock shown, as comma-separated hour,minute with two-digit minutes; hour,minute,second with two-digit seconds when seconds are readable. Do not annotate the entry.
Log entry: 9,01
